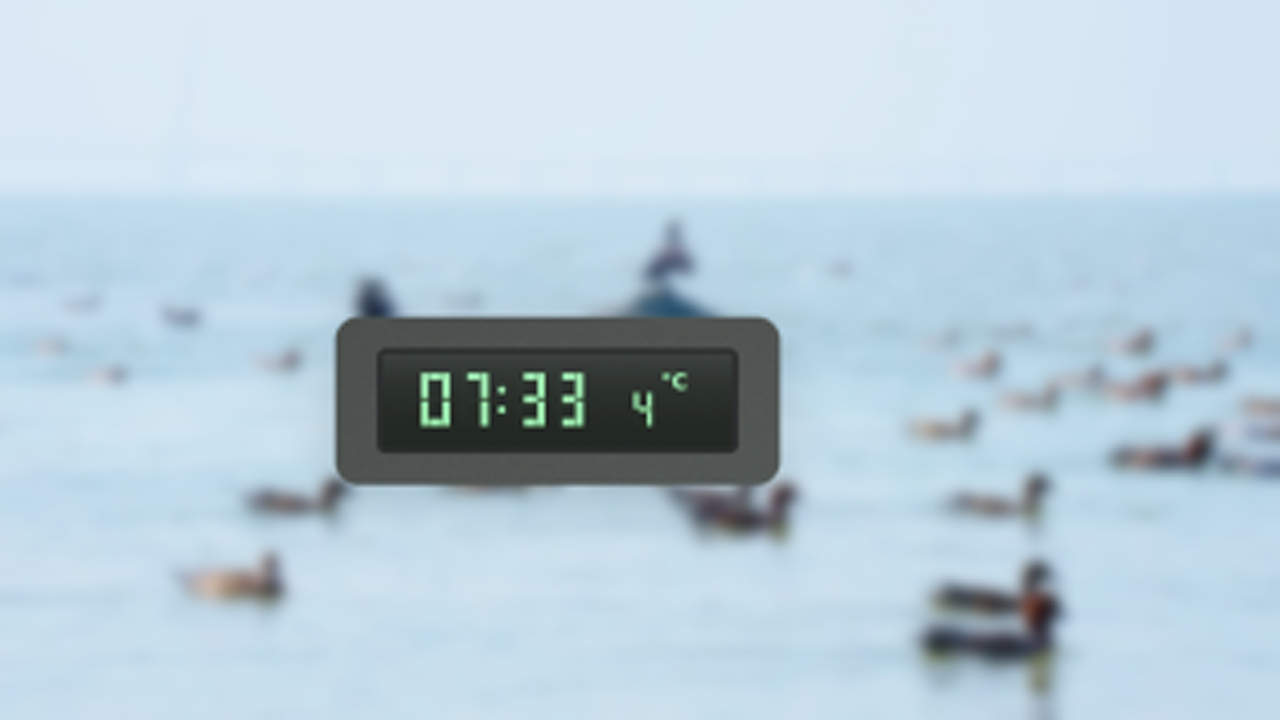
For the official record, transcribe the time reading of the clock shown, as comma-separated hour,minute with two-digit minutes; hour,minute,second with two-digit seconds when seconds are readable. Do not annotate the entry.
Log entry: 7,33
